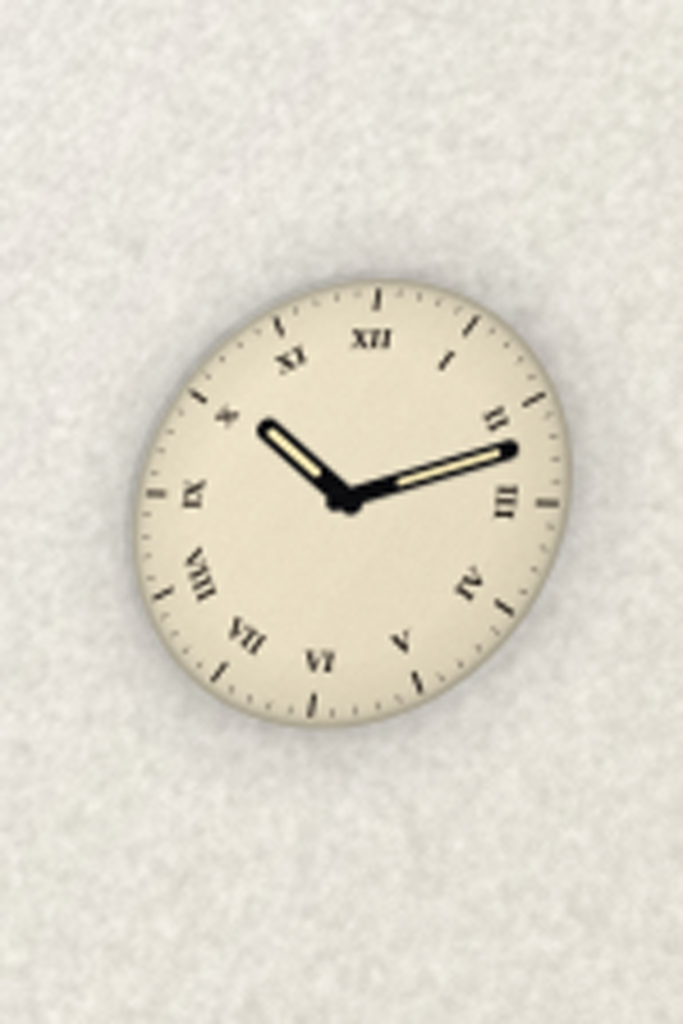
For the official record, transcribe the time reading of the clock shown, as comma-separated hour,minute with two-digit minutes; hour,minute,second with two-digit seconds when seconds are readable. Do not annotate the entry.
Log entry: 10,12
